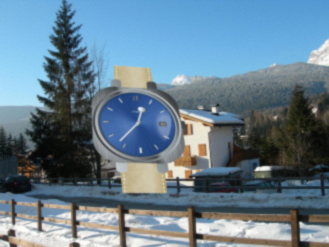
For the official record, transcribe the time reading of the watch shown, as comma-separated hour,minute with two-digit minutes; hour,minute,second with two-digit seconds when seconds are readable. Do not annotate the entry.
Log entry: 12,37
